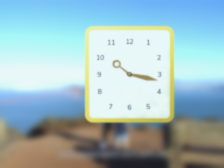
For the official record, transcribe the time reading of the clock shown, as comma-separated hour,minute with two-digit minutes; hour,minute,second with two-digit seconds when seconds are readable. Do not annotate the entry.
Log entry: 10,17
